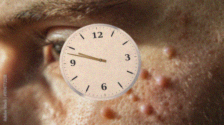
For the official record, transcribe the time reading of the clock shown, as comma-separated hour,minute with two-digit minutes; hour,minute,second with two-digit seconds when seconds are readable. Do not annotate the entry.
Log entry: 9,48
